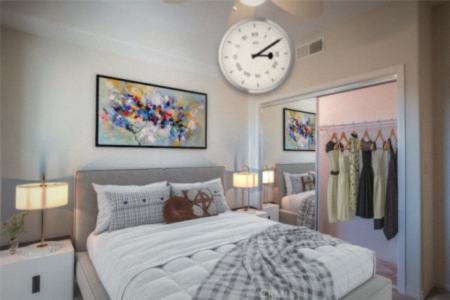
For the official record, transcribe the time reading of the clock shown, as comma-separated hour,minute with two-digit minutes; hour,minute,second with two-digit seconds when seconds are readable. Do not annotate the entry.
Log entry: 3,10
